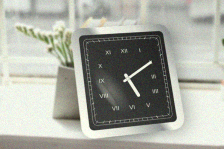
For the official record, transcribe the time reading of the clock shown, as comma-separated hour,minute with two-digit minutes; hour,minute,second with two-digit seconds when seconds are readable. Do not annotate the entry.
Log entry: 5,10
